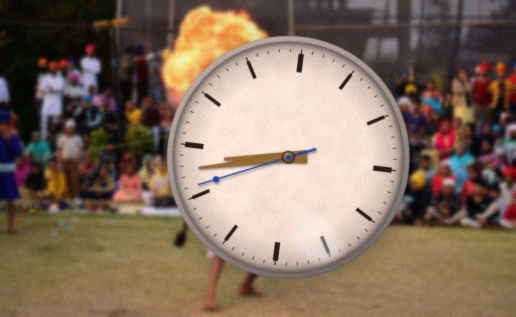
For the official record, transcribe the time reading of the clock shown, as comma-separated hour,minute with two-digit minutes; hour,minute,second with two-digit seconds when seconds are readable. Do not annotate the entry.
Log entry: 8,42,41
